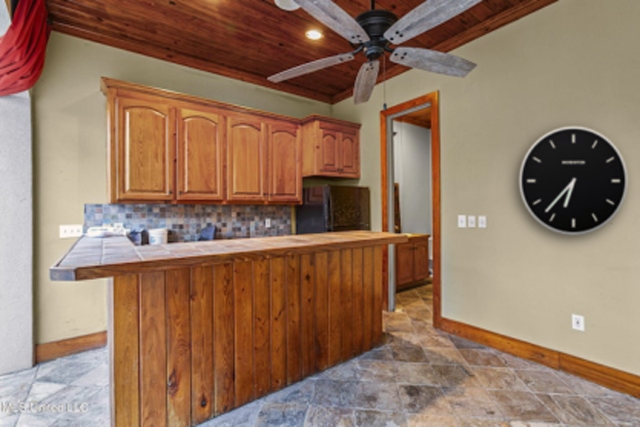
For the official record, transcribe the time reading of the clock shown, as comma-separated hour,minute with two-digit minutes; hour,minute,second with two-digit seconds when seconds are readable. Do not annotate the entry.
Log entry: 6,37
